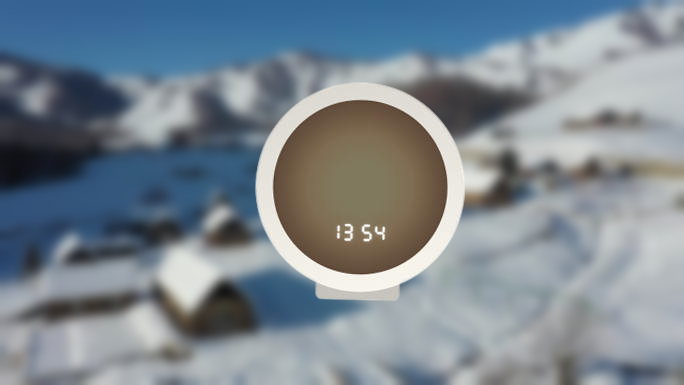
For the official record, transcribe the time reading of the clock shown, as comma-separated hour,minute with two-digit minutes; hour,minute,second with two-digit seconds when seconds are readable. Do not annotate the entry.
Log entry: 13,54
